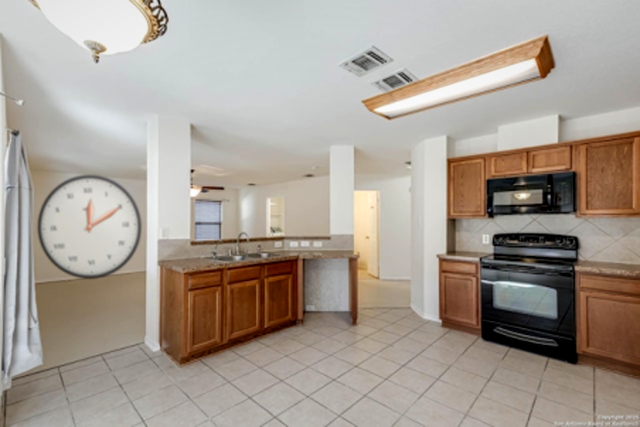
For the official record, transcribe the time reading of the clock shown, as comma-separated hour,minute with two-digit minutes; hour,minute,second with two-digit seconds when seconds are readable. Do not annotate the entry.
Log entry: 12,10
